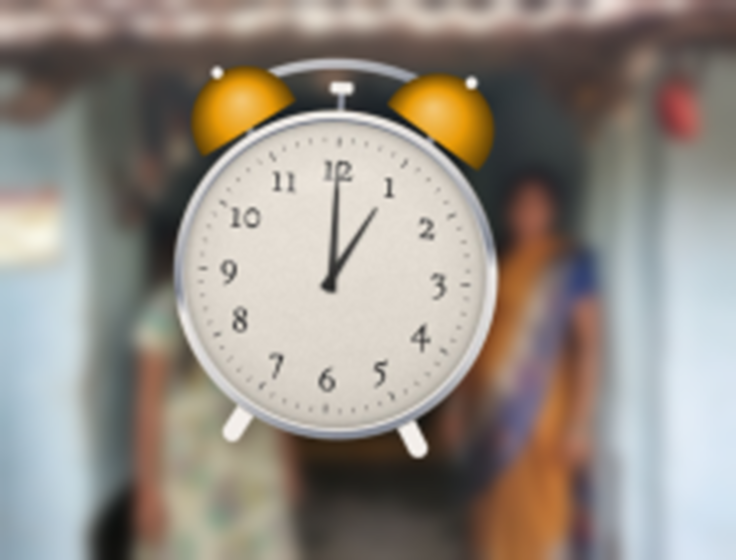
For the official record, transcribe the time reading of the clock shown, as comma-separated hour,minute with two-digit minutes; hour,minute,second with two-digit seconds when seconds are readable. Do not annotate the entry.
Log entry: 1,00
